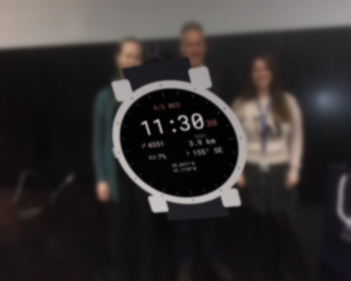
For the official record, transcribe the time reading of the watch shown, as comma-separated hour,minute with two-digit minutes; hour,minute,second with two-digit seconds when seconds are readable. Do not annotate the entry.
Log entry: 11,30
